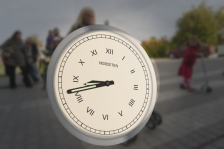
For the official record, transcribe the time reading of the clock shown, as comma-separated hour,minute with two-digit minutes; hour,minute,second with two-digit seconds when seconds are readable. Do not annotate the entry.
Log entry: 8,42
